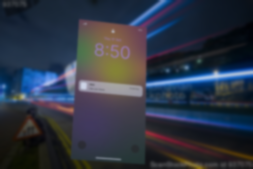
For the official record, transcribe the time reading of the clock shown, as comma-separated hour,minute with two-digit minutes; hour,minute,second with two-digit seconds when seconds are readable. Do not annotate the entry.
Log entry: 8,50
